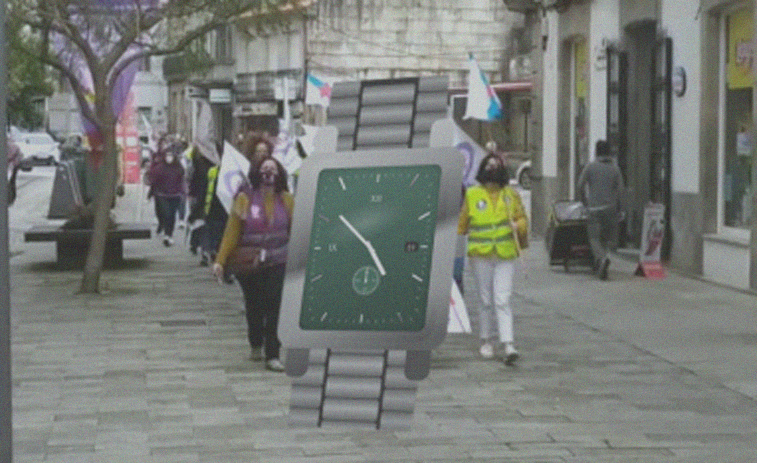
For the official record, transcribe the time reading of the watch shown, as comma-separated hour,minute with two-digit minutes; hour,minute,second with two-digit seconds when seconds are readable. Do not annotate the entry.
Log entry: 4,52
